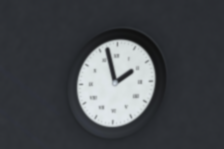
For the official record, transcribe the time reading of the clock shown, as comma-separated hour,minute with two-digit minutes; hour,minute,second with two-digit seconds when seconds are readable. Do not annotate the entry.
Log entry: 1,57
